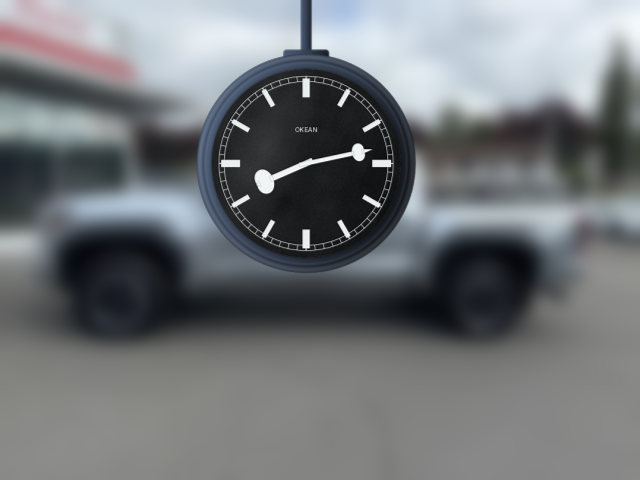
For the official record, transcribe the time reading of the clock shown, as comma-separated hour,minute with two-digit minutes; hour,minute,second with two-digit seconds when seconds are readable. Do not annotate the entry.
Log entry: 8,13
